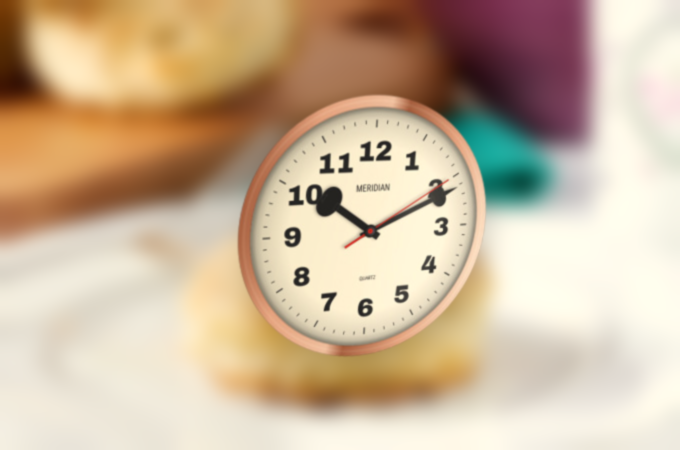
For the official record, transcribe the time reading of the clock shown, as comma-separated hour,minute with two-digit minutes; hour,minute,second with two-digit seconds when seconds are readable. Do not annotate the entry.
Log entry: 10,11,10
